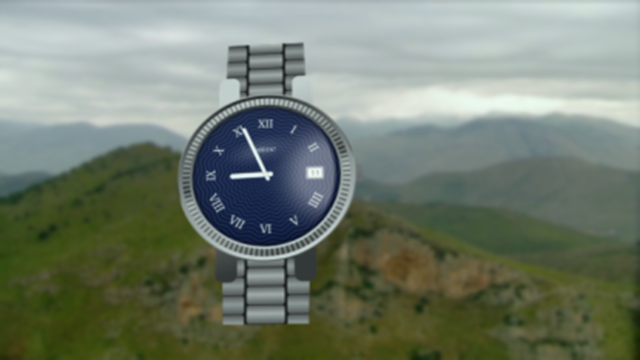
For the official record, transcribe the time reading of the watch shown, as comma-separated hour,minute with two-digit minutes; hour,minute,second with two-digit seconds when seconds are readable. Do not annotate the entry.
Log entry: 8,56
